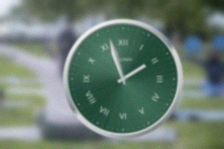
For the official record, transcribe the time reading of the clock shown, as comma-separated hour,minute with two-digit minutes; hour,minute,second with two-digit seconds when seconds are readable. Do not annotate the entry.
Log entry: 1,57
